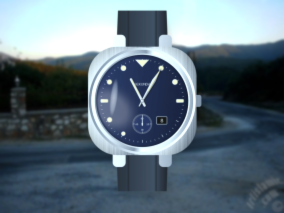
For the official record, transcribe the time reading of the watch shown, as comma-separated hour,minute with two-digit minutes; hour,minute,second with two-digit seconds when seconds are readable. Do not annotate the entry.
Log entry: 11,05
